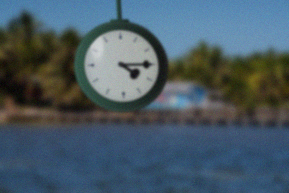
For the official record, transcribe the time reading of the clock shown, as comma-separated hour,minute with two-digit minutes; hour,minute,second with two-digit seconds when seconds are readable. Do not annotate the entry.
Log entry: 4,15
